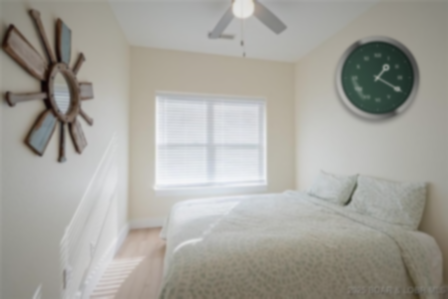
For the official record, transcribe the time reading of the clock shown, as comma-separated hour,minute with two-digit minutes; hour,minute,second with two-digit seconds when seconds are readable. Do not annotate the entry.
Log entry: 1,20
